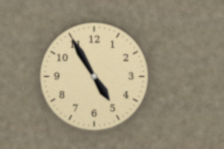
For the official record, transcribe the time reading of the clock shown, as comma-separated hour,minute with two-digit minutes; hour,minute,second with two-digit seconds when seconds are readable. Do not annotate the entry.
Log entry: 4,55
